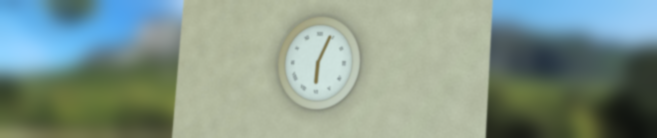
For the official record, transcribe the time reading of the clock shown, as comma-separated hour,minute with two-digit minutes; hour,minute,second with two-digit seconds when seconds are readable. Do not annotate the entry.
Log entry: 6,04
